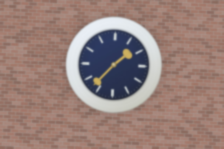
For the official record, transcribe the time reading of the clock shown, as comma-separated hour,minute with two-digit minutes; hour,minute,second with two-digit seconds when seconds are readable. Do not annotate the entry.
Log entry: 1,37
